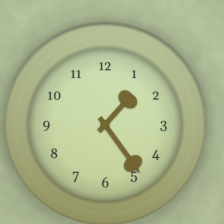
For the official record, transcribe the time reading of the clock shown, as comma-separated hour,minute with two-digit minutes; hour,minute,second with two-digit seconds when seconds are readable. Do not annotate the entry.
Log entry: 1,24
